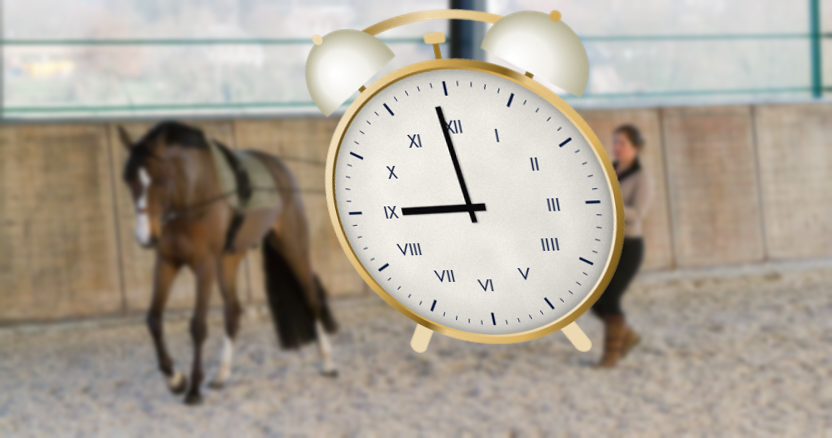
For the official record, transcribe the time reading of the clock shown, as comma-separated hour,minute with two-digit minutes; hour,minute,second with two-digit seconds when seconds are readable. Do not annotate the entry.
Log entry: 8,59
